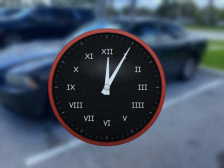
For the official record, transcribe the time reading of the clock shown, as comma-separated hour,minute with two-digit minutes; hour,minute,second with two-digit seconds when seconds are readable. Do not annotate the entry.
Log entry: 12,05
